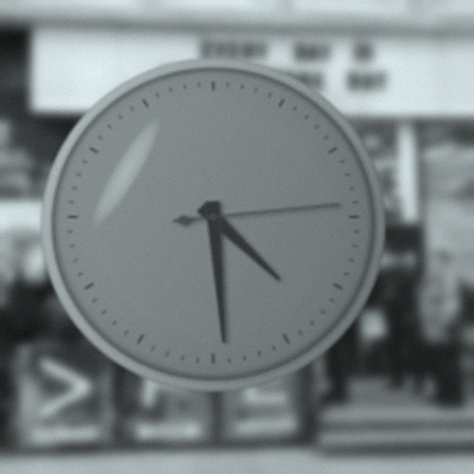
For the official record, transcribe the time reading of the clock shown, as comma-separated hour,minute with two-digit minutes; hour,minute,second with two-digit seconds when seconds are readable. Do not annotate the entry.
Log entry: 4,29,14
